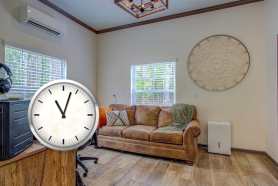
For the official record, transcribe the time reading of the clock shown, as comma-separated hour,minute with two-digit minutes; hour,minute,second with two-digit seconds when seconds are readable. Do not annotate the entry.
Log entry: 11,03
